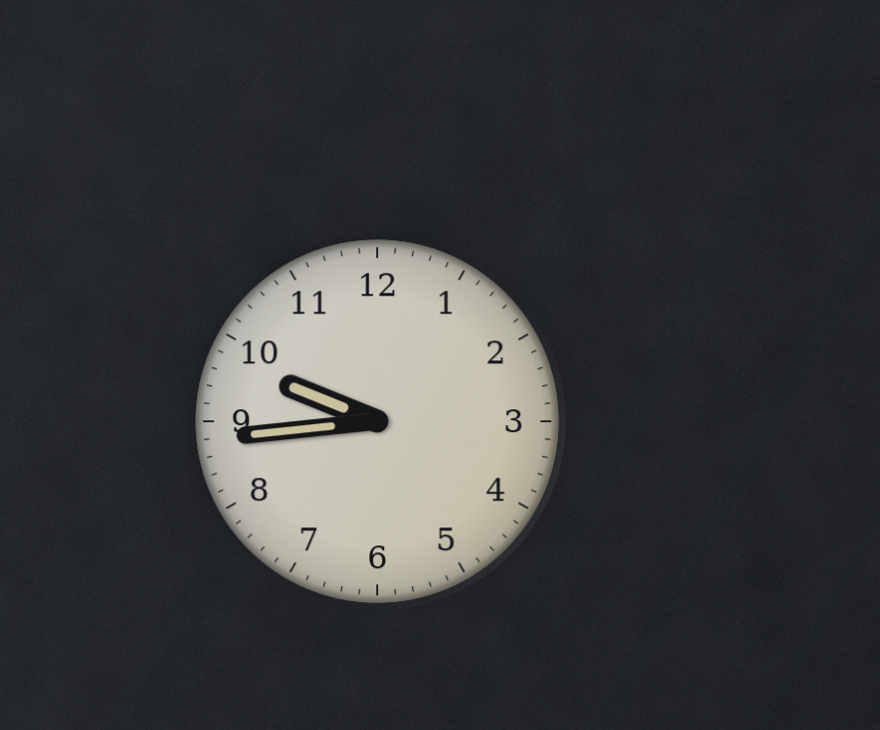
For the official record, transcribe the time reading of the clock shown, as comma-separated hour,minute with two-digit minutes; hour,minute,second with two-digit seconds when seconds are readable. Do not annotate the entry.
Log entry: 9,44
